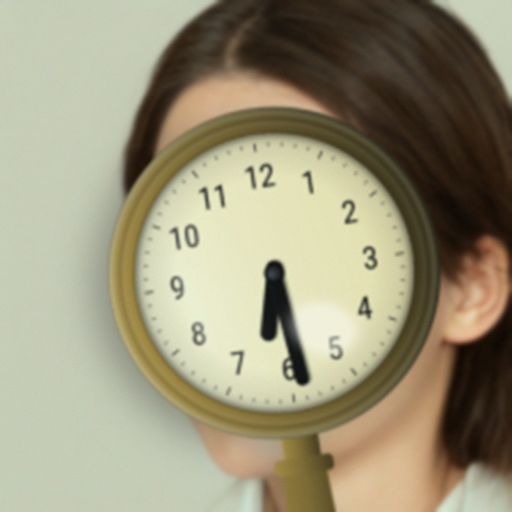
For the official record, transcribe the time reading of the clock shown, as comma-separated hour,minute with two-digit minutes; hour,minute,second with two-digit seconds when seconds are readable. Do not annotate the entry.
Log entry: 6,29
